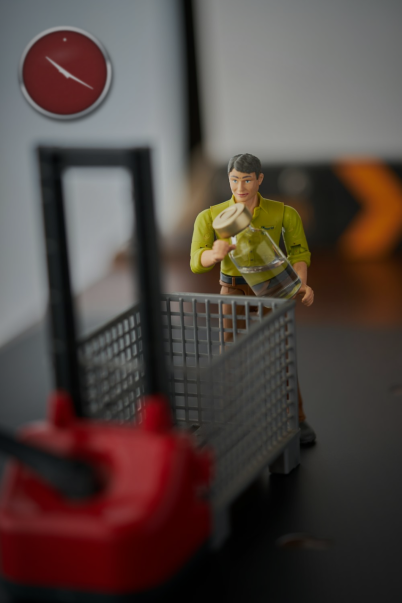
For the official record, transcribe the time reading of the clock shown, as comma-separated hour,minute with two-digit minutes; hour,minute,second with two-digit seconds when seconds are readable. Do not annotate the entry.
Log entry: 10,20
